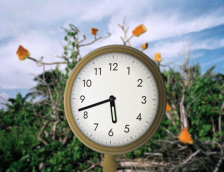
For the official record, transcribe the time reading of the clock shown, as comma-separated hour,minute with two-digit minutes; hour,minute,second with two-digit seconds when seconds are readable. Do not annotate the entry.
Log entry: 5,42
